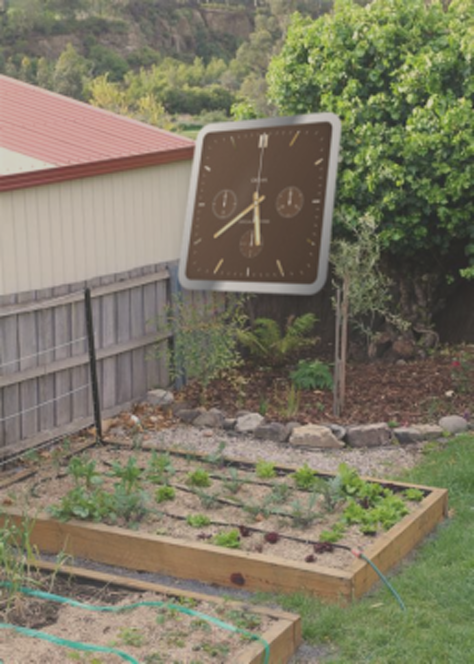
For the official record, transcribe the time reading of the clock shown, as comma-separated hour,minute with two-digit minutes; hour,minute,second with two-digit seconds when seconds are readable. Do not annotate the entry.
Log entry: 5,39
